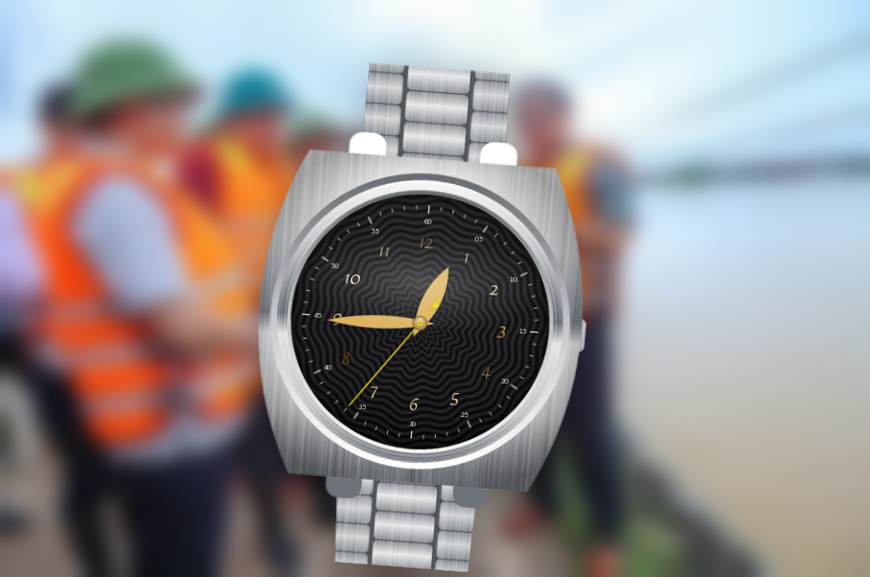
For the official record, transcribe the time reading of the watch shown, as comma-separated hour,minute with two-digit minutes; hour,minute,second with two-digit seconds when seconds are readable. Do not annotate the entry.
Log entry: 12,44,36
